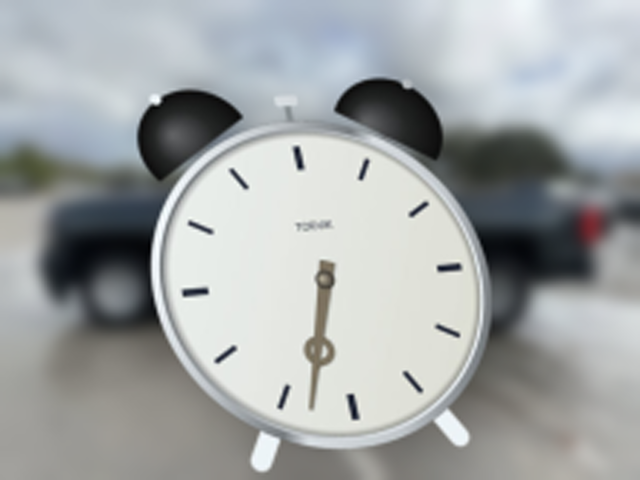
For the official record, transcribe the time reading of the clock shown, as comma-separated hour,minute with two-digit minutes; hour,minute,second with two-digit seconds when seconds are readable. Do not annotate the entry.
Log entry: 6,33
